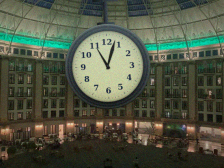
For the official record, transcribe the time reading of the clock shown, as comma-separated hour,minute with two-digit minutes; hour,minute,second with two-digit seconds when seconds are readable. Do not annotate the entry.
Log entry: 11,03
